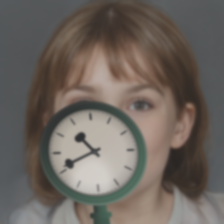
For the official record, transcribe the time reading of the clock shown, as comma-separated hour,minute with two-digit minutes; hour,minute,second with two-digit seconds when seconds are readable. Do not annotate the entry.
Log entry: 10,41
